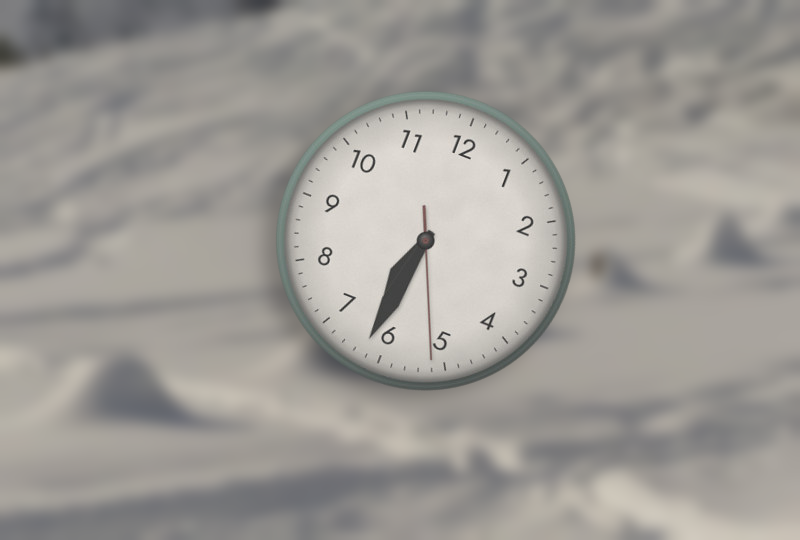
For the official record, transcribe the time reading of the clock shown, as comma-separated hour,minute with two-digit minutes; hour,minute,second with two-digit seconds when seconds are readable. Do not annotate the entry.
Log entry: 6,31,26
